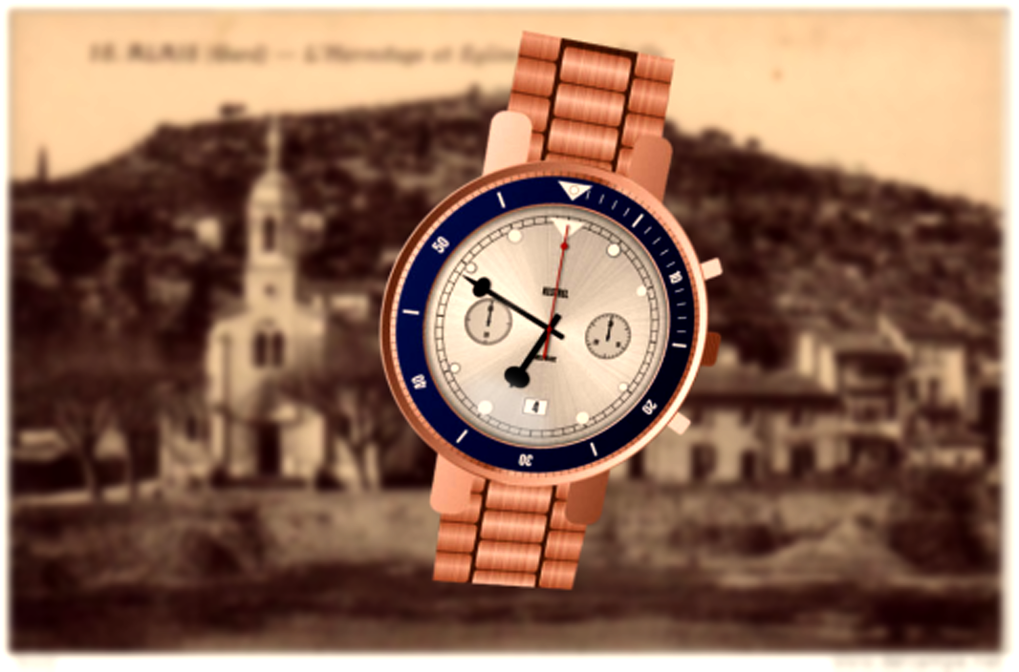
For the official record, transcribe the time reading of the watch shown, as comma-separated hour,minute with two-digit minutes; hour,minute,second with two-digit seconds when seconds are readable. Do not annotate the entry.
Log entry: 6,49
